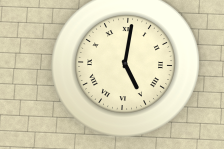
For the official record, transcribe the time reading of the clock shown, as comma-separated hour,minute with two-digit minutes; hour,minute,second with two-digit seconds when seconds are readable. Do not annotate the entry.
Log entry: 5,01
